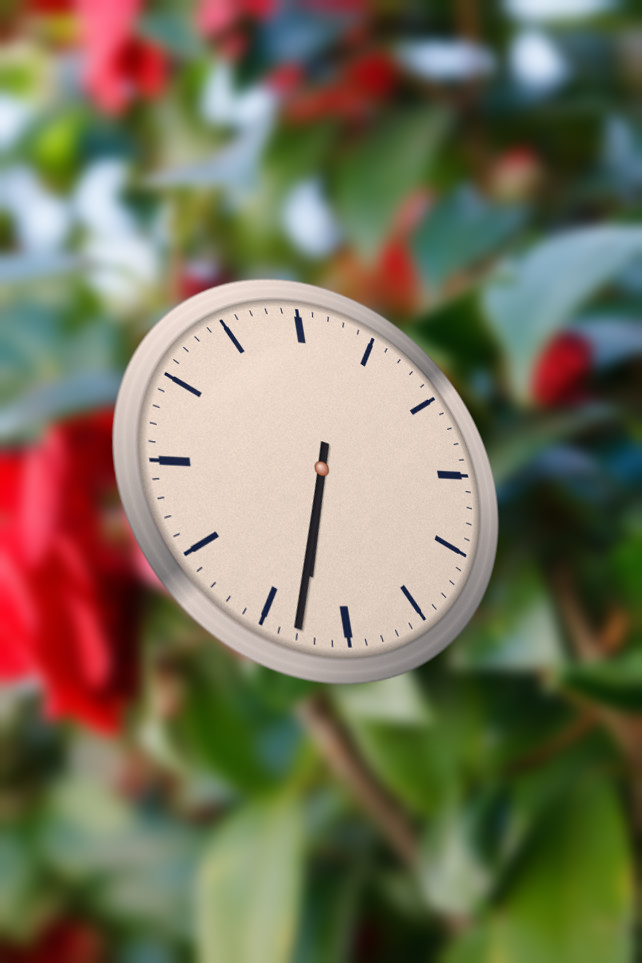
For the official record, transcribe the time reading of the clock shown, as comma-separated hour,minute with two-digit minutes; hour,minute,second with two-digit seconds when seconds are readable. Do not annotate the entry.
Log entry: 6,33
